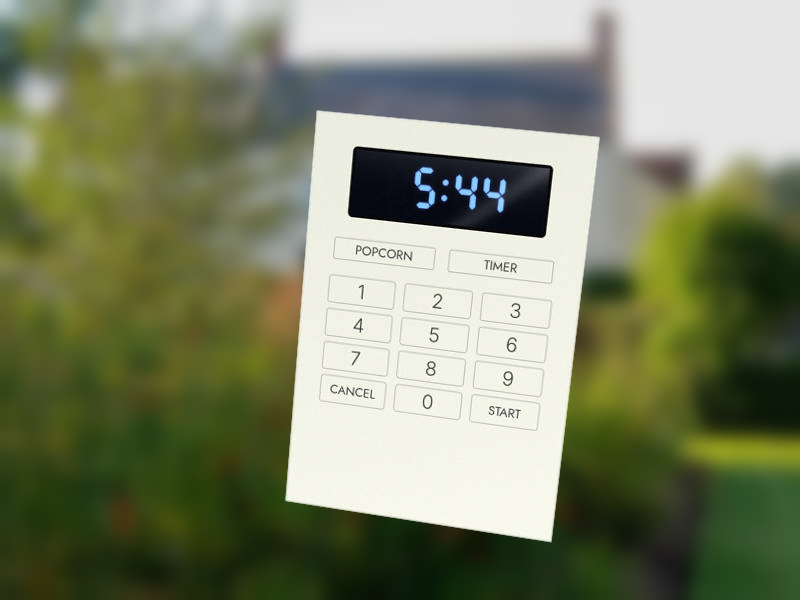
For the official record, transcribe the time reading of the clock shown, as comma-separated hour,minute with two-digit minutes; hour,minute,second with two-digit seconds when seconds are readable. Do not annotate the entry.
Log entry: 5,44
